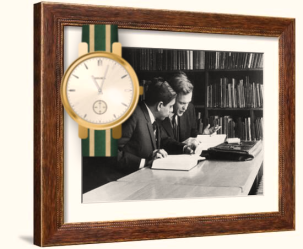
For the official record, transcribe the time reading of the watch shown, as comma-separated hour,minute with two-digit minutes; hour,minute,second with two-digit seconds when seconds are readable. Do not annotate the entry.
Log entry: 11,03
